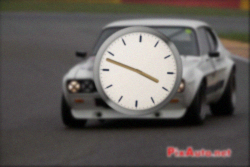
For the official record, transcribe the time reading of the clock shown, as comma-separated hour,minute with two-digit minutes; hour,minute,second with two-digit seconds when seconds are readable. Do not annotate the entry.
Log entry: 3,48
